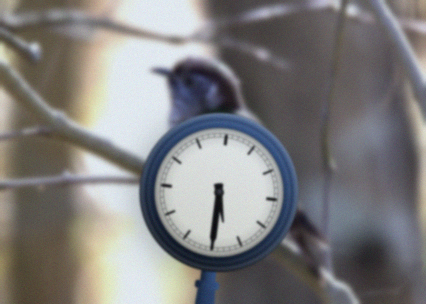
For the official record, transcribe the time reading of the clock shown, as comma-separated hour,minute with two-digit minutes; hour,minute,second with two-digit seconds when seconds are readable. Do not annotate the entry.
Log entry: 5,30
